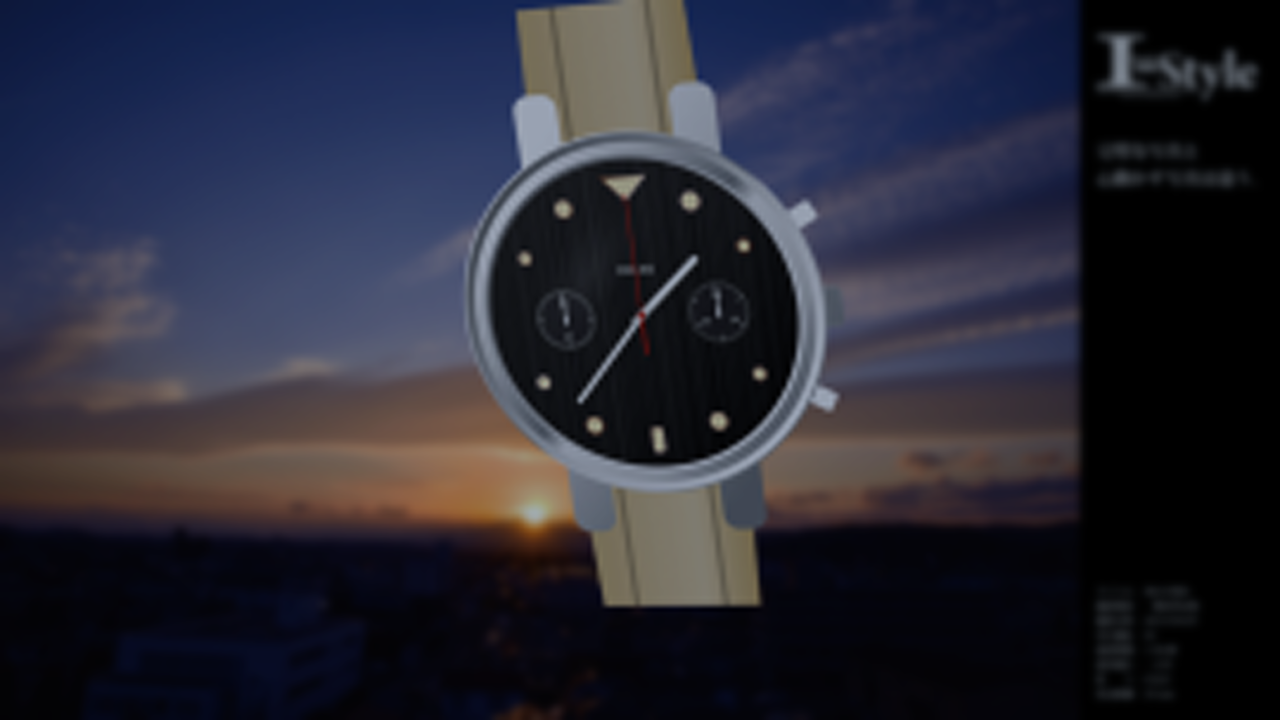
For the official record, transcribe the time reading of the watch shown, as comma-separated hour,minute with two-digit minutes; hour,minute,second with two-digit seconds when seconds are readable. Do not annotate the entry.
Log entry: 1,37
